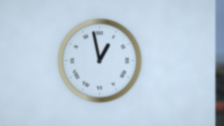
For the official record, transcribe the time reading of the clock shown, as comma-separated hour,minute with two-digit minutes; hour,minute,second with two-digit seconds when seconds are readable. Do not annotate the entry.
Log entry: 12,58
